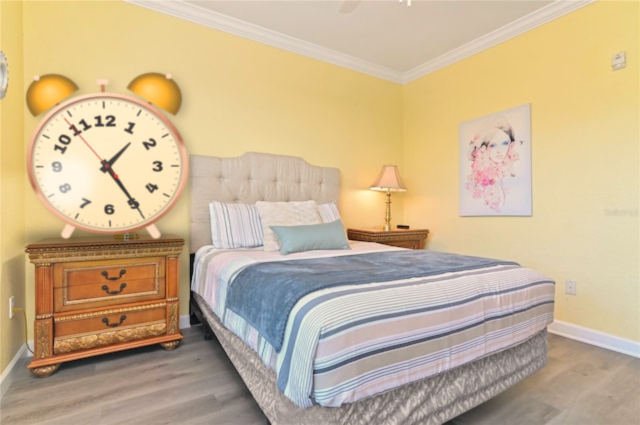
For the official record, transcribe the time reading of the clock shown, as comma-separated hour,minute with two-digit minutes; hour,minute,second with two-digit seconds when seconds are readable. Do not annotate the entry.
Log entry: 1,24,54
